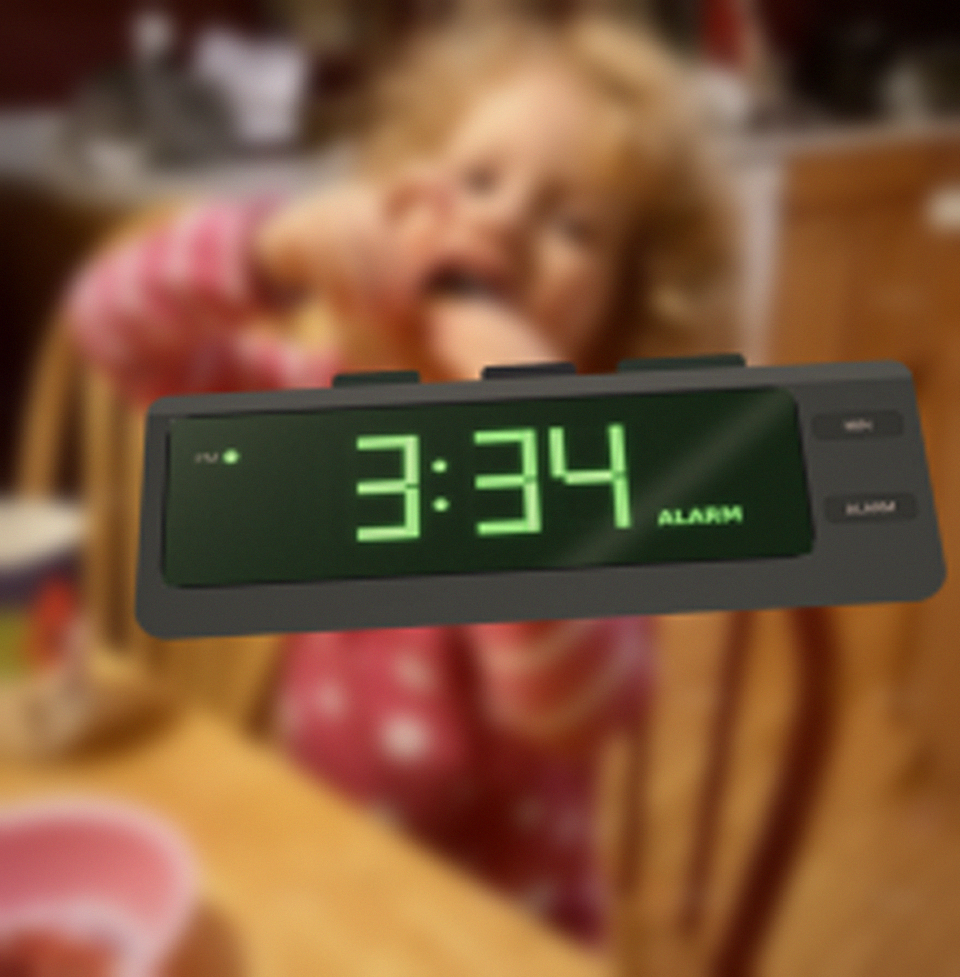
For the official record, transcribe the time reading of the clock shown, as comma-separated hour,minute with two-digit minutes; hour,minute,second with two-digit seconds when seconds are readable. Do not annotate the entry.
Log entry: 3,34
